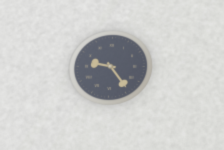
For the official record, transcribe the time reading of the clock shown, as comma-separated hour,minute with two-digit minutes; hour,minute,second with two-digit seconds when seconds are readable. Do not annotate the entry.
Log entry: 9,24
